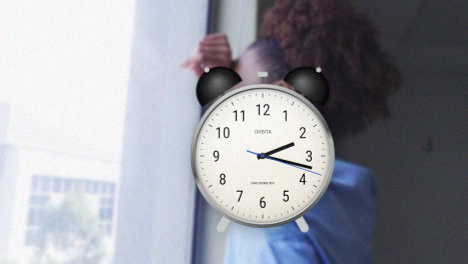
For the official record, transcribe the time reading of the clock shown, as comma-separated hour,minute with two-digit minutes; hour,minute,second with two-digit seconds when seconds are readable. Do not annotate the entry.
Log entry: 2,17,18
